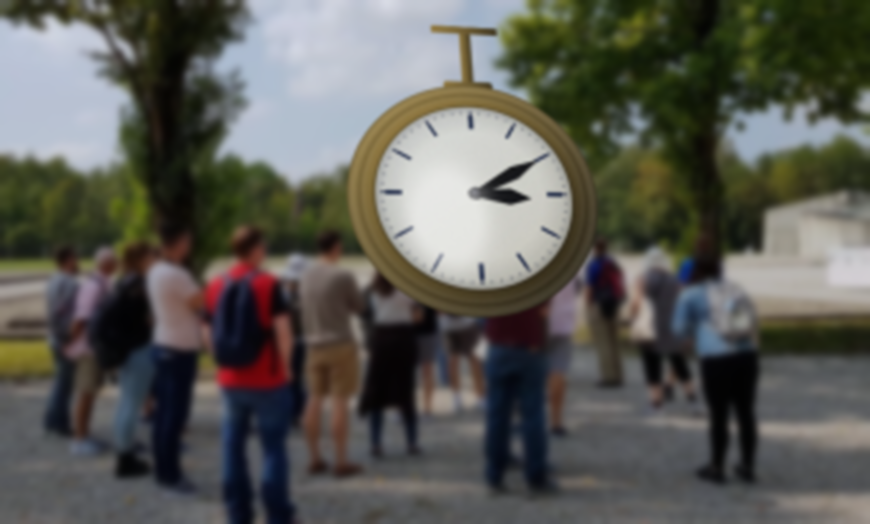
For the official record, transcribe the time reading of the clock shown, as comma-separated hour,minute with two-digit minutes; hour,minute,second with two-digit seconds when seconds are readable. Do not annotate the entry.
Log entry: 3,10
